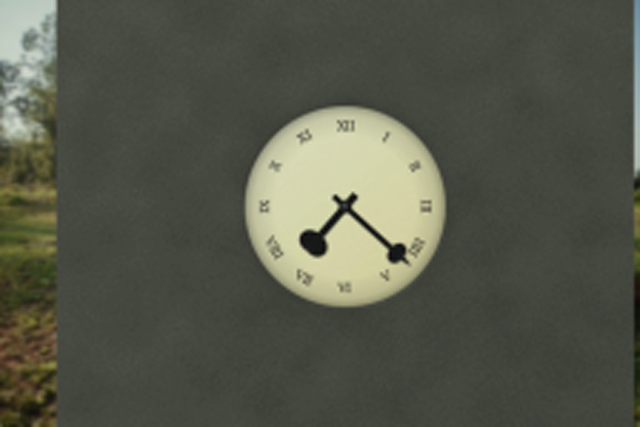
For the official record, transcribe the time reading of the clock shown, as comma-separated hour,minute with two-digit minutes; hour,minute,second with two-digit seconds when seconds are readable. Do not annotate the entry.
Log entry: 7,22
